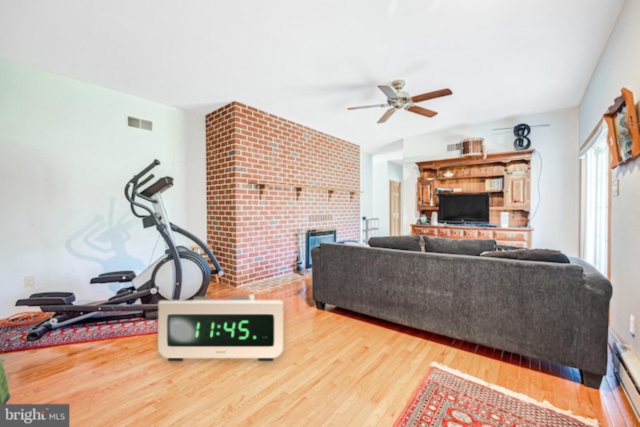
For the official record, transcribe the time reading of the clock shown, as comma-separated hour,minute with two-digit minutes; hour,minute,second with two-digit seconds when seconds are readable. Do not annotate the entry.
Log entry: 11,45
